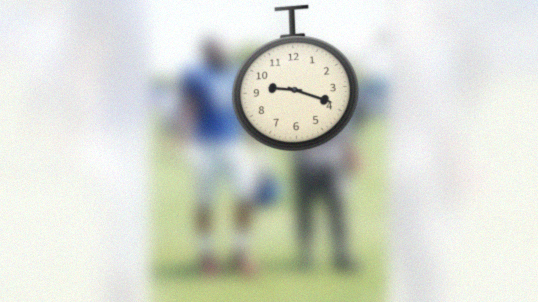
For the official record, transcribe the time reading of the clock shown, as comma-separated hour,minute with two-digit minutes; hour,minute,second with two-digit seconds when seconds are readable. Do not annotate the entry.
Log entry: 9,19
